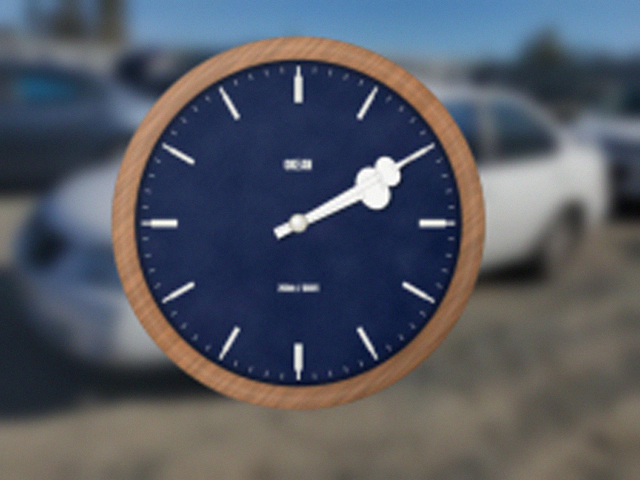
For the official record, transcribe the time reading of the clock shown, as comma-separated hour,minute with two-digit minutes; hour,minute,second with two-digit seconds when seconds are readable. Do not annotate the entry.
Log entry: 2,10
